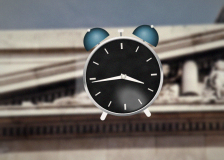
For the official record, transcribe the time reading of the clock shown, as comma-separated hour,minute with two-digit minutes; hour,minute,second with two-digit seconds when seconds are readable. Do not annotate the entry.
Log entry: 3,44
